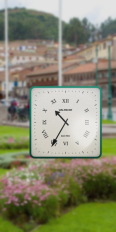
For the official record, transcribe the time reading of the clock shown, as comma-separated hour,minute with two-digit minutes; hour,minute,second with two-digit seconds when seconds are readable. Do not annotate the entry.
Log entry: 10,35
